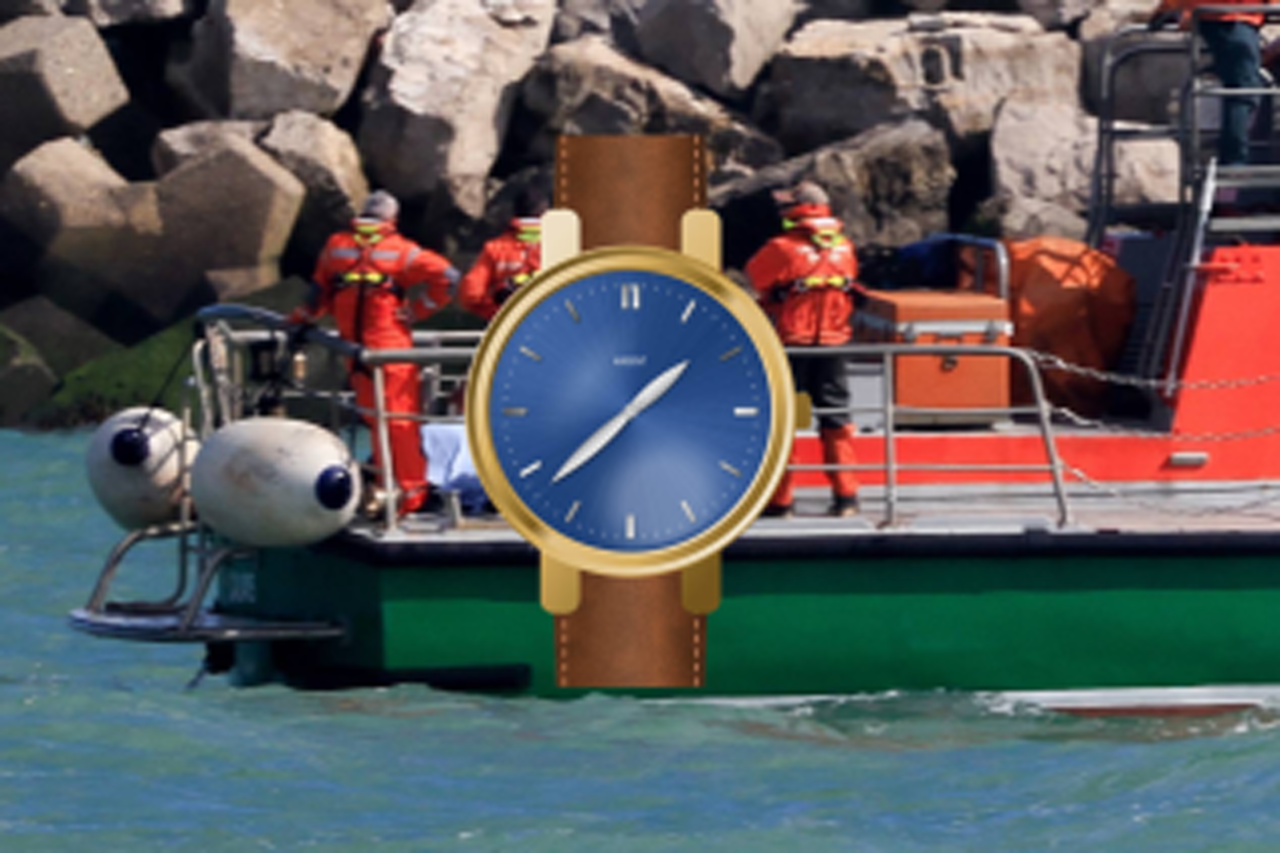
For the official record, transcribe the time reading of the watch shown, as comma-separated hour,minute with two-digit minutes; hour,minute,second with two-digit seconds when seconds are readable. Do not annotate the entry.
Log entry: 1,38
